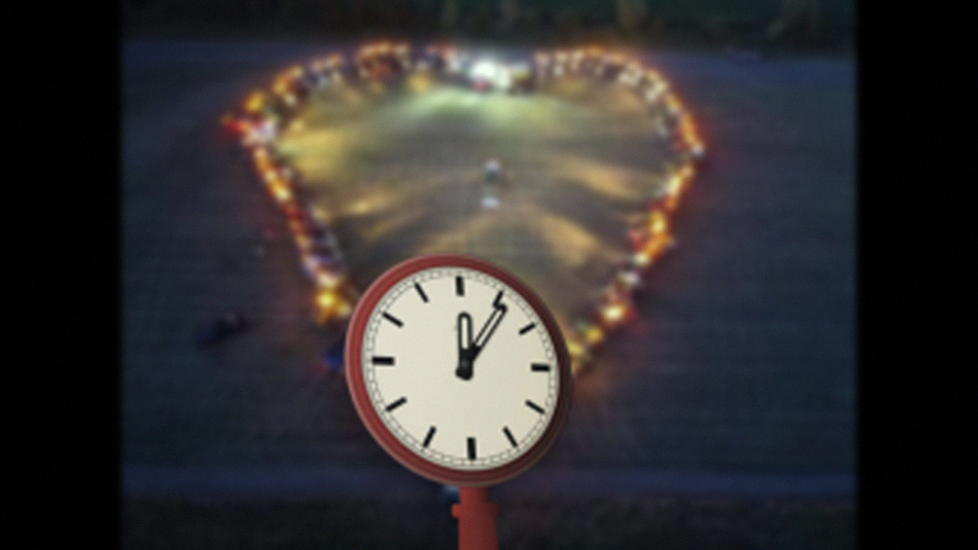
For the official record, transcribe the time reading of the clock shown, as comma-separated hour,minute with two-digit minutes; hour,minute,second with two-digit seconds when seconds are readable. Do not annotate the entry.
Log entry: 12,06
